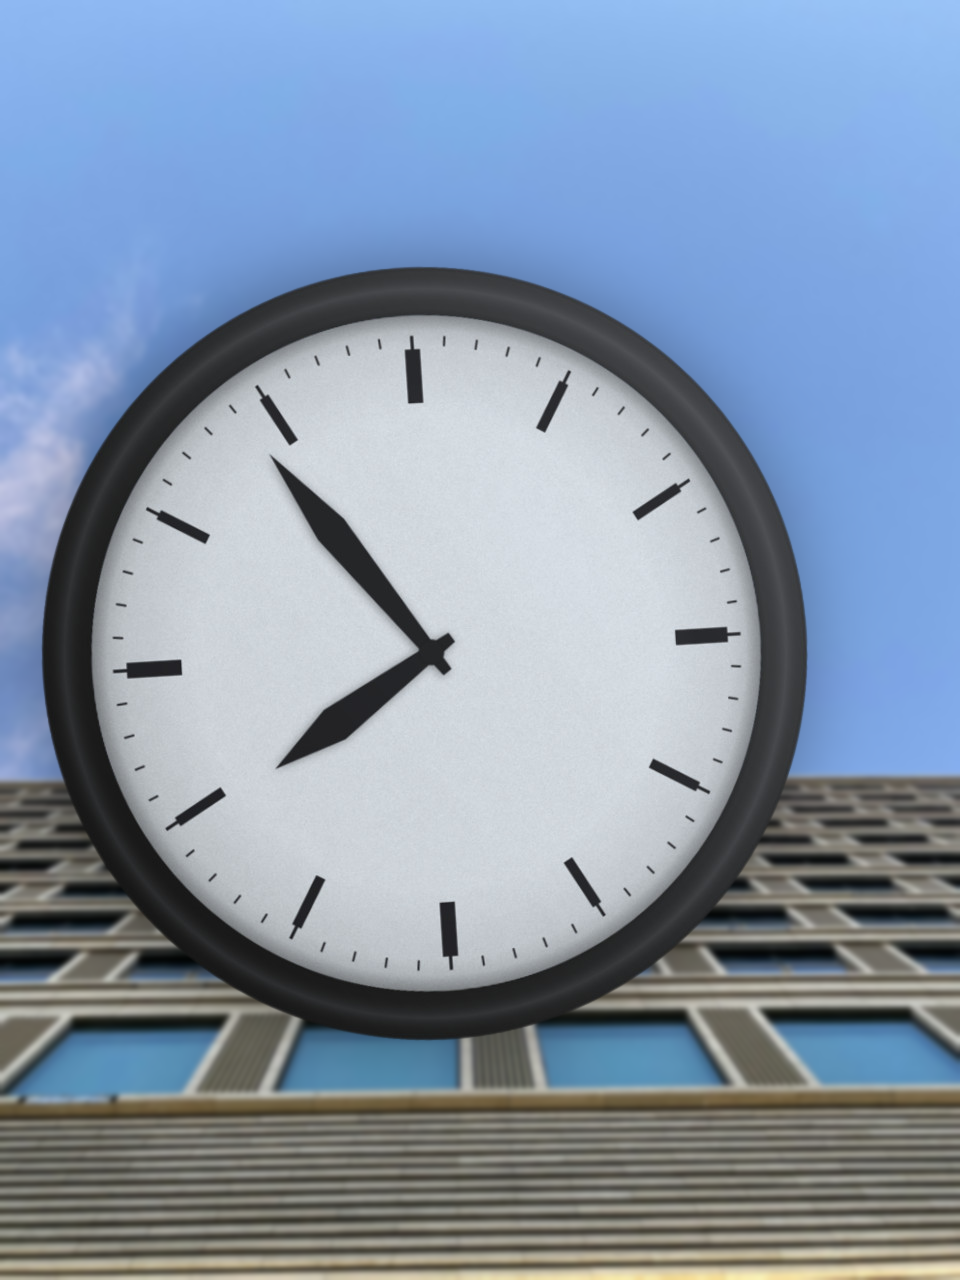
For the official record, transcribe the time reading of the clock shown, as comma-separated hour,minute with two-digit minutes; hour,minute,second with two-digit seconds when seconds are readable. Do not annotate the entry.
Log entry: 7,54
